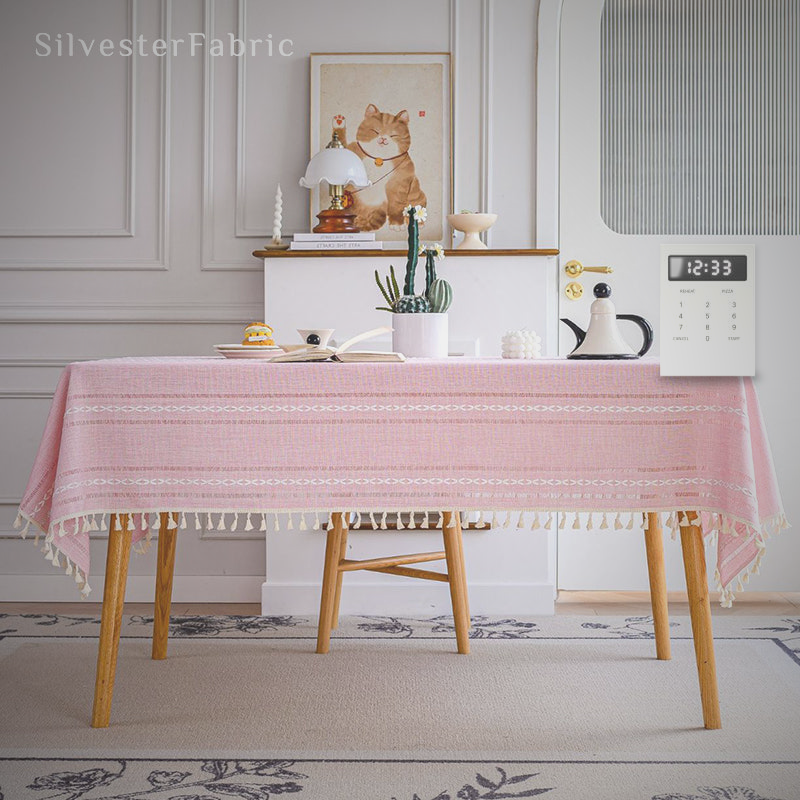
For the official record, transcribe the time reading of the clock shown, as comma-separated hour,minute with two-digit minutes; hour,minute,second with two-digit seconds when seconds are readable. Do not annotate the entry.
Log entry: 12,33
